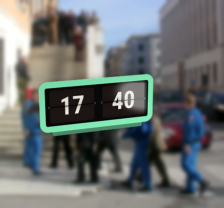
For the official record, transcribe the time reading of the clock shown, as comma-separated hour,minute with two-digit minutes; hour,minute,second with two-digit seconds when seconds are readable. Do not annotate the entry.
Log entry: 17,40
